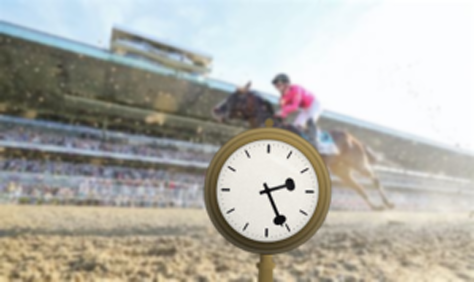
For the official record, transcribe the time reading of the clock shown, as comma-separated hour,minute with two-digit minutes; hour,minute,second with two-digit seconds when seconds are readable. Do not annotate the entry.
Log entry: 2,26
